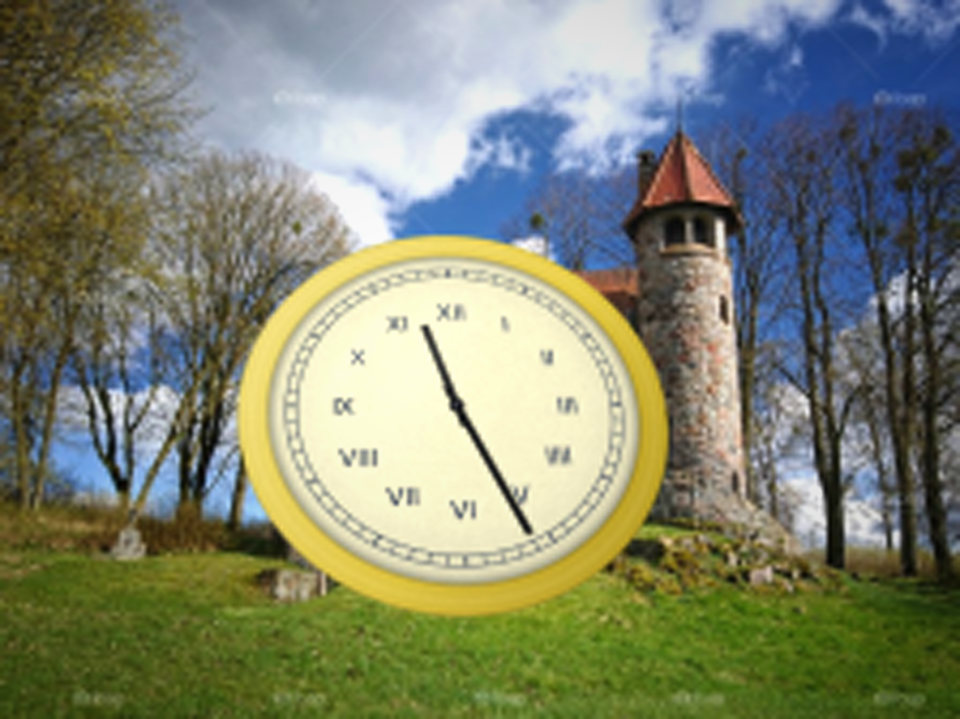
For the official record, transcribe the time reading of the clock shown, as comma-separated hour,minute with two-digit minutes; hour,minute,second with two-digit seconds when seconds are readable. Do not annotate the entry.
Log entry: 11,26
